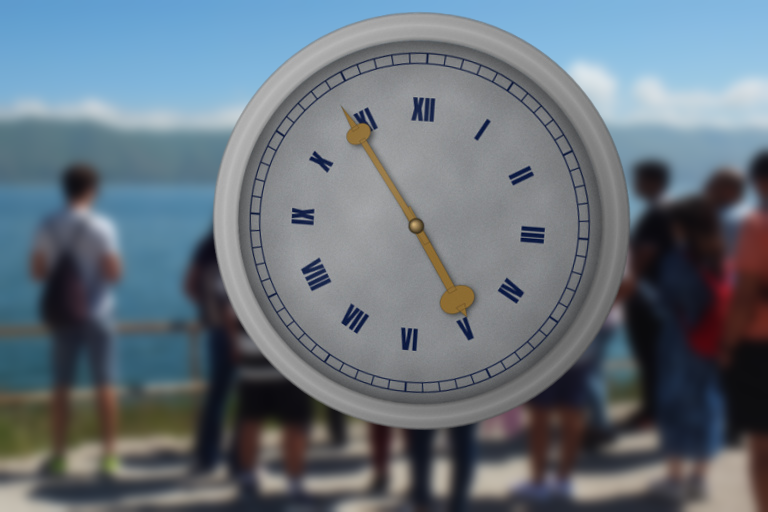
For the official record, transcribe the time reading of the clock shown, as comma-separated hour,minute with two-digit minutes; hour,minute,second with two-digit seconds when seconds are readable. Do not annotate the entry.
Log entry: 4,54
